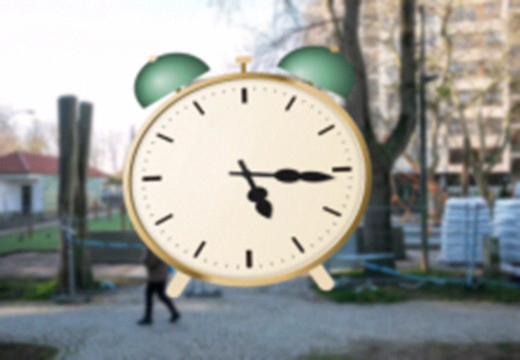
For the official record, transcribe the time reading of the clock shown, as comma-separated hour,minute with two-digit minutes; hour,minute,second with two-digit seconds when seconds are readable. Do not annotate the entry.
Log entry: 5,16
